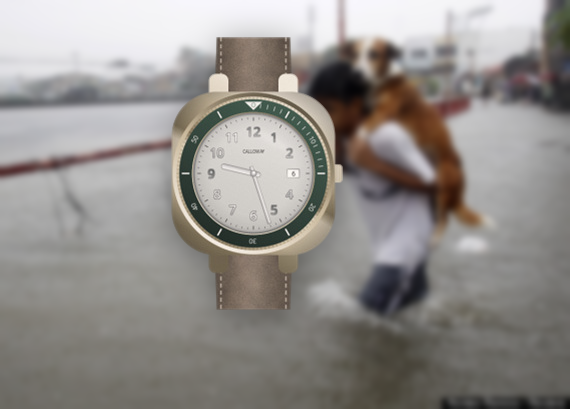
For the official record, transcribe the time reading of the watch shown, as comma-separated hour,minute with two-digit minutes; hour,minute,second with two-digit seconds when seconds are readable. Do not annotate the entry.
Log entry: 9,27
